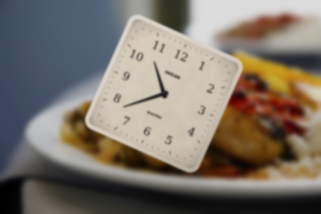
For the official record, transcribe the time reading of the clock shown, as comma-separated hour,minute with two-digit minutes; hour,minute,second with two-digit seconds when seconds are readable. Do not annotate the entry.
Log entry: 10,38
